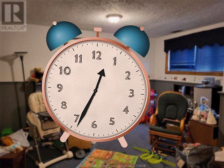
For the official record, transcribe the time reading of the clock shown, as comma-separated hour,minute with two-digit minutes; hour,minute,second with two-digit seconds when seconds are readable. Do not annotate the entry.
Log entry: 12,34
